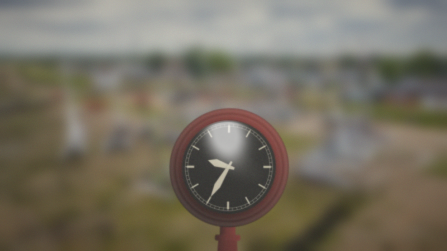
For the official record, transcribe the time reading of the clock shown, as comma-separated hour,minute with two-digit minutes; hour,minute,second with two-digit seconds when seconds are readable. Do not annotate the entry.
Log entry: 9,35
